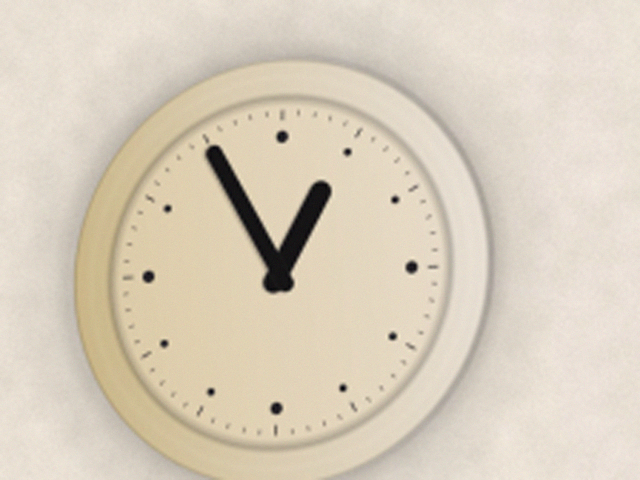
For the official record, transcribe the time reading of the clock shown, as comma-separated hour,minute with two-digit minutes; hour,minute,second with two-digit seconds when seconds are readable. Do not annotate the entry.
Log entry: 12,55
